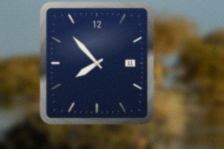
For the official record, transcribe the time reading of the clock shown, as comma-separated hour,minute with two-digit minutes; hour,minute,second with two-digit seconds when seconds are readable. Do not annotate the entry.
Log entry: 7,53
